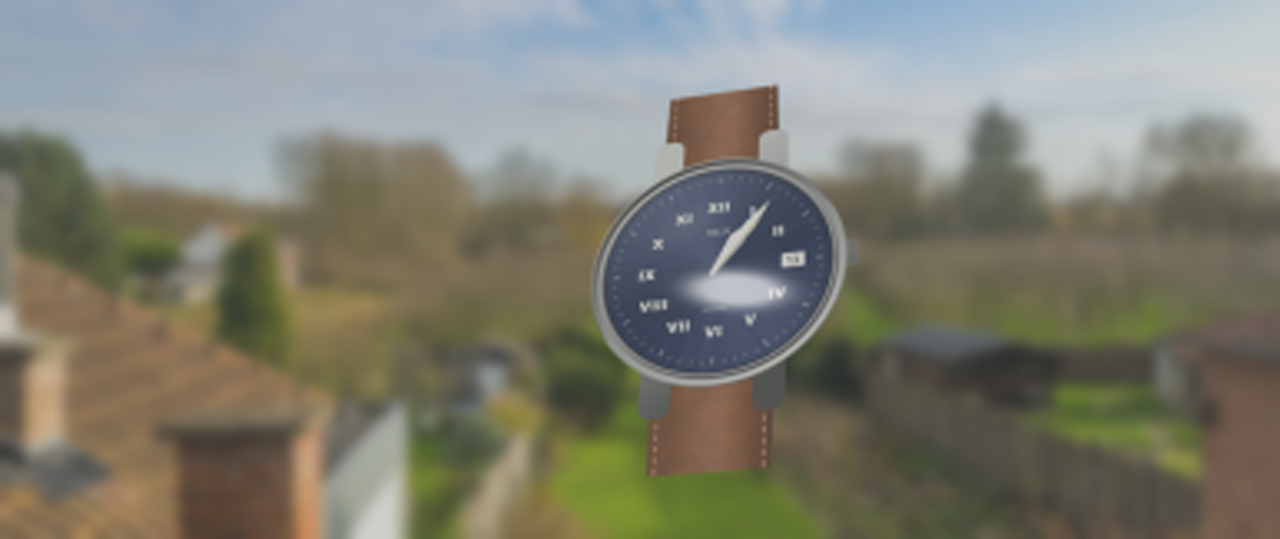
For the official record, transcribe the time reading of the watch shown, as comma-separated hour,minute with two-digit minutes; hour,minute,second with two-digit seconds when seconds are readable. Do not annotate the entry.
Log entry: 1,06
